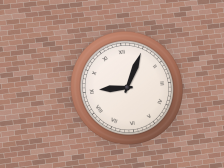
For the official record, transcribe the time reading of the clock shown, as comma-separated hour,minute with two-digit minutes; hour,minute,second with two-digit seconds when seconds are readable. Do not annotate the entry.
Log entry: 9,05
